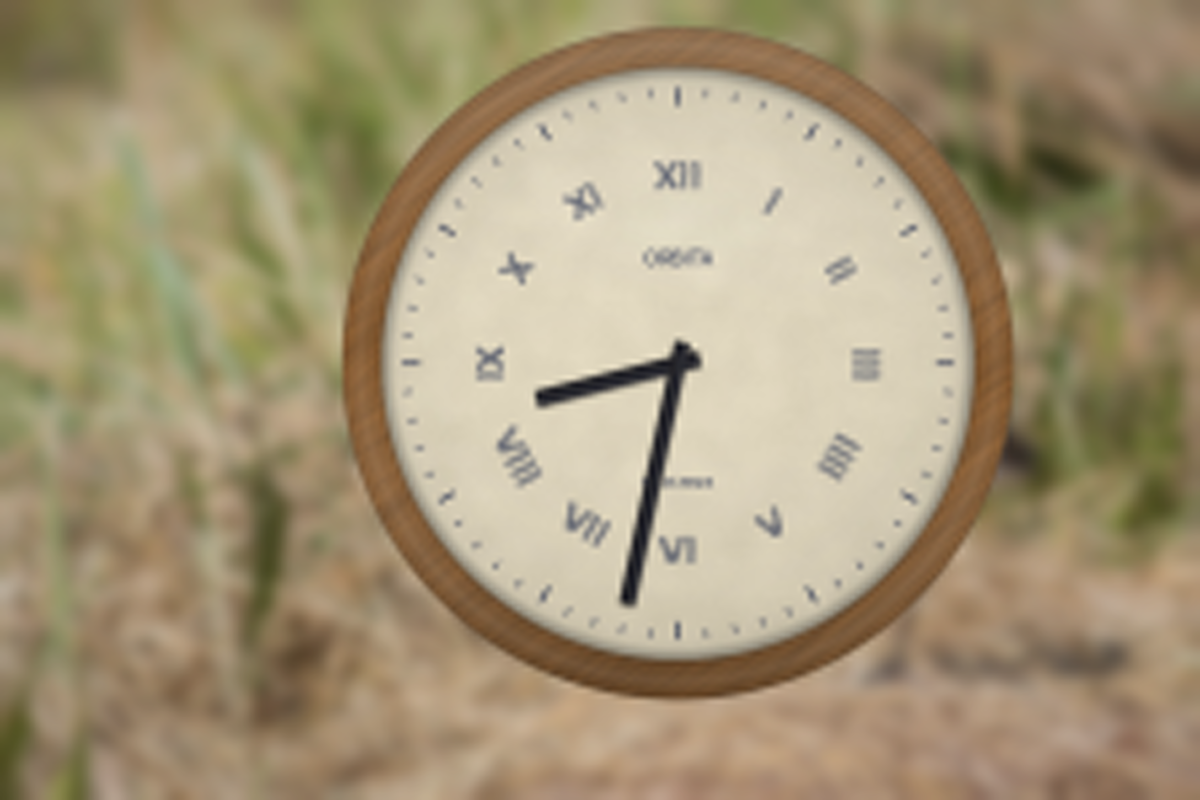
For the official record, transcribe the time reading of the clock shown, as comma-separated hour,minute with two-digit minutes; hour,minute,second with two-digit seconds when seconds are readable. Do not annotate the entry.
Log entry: 8,32
